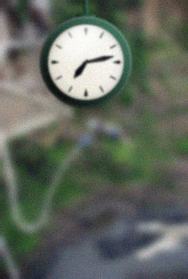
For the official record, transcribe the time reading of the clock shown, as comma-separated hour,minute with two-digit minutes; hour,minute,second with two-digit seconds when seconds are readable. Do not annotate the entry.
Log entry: 7,13
